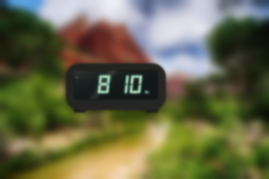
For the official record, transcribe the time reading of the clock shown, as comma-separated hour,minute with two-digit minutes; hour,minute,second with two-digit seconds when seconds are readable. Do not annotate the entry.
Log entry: 8,10
